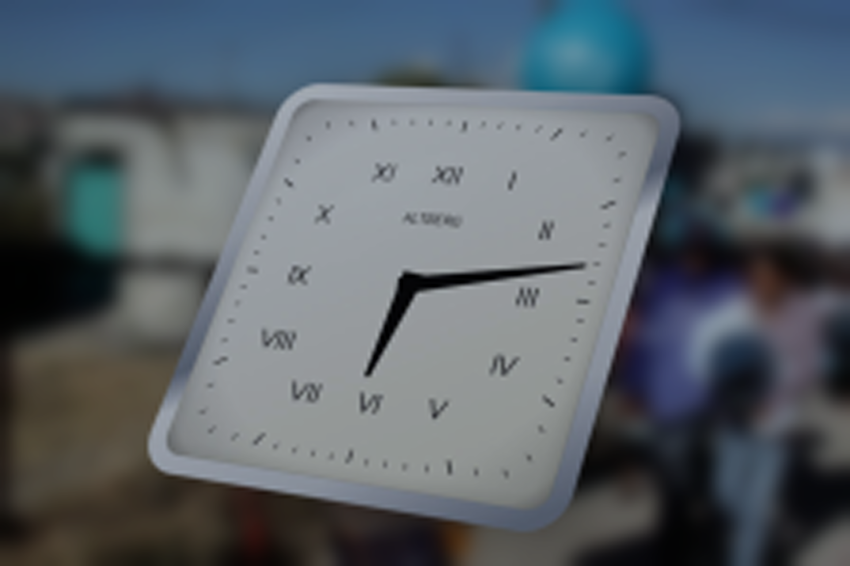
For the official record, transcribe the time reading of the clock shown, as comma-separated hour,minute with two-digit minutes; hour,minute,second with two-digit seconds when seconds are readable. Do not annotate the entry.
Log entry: 6,13
